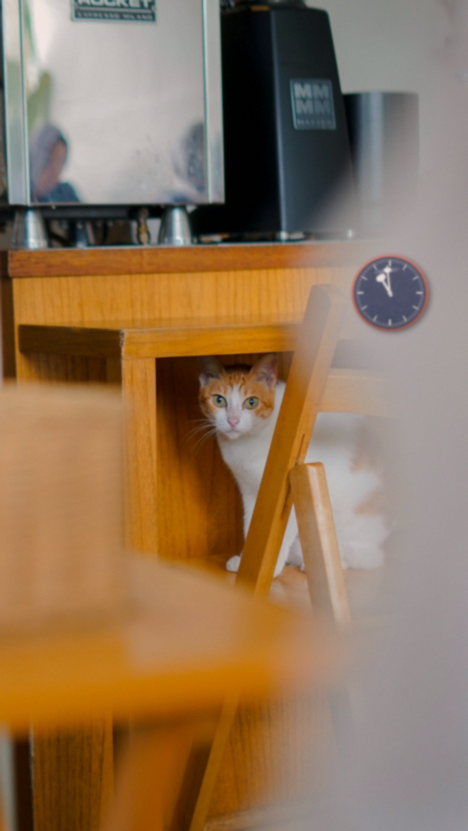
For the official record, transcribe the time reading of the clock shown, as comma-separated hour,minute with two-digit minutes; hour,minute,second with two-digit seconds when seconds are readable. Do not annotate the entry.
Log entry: 10,59
